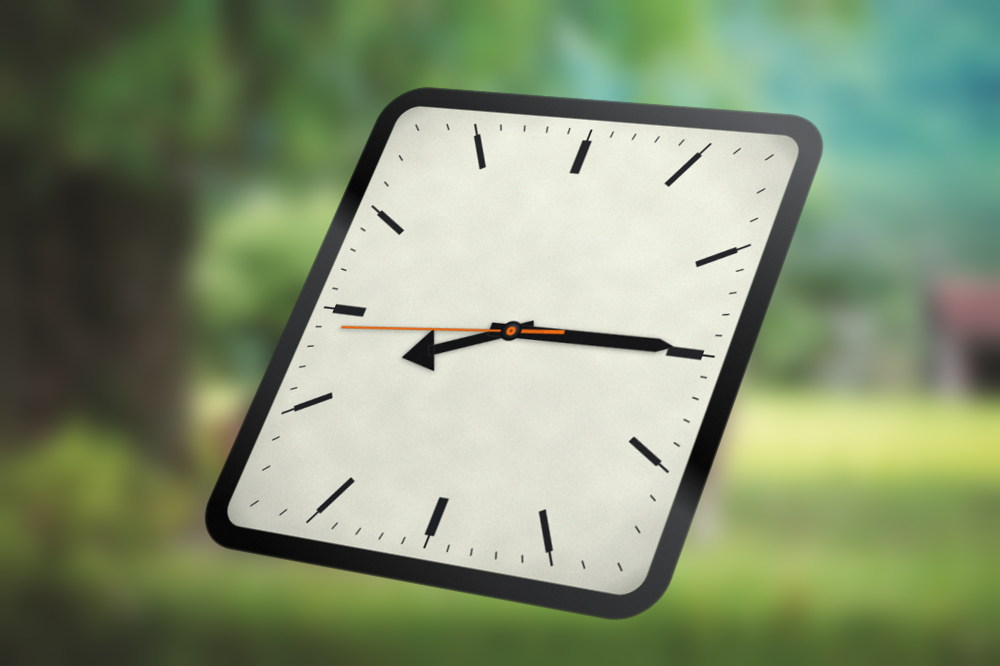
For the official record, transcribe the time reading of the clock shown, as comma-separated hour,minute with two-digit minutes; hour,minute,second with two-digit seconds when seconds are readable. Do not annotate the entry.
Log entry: 8,14,44
